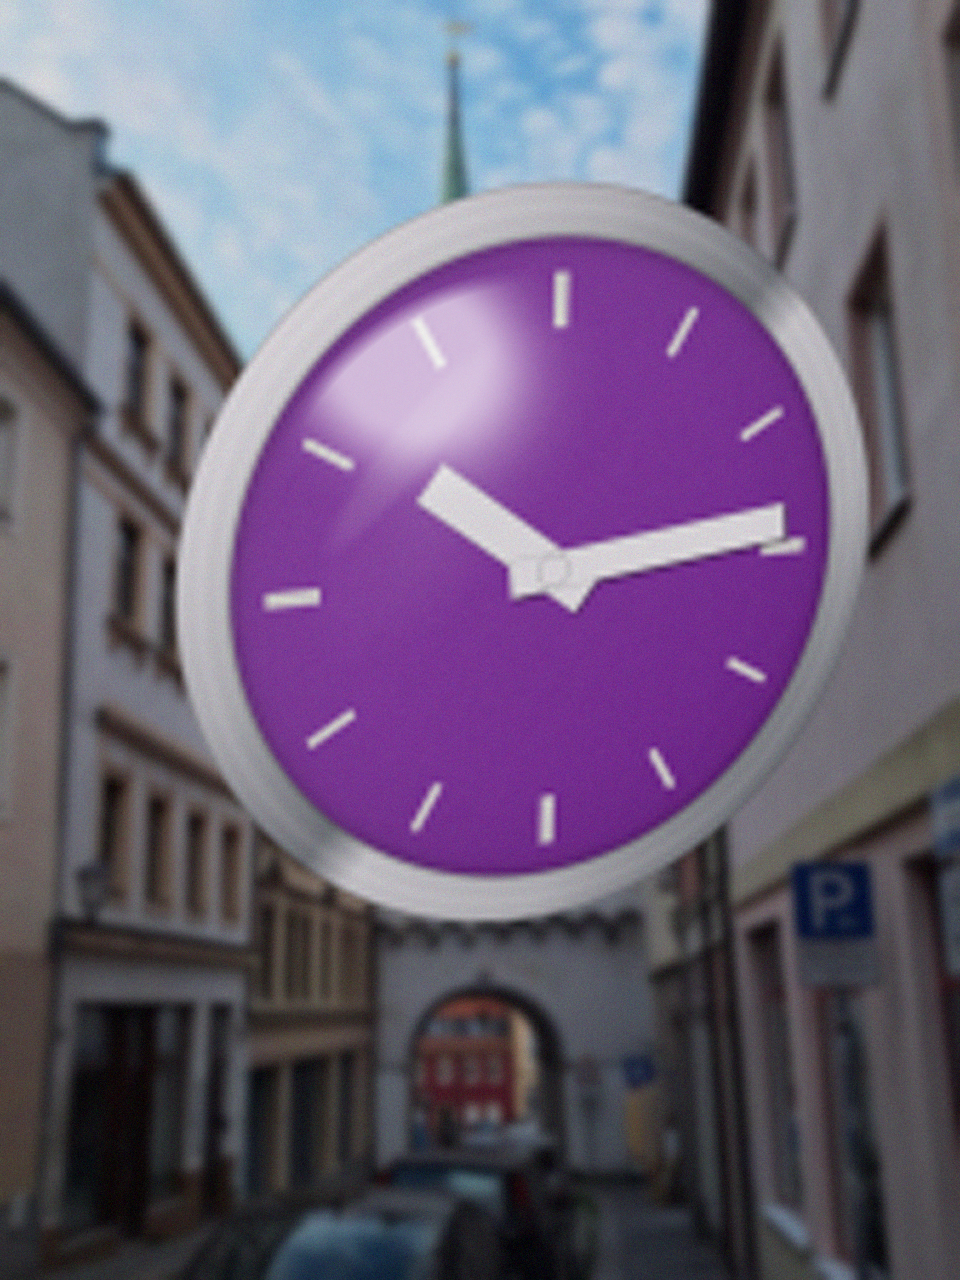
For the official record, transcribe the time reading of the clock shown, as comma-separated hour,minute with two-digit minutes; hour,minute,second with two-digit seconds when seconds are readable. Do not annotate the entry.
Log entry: 10,14
